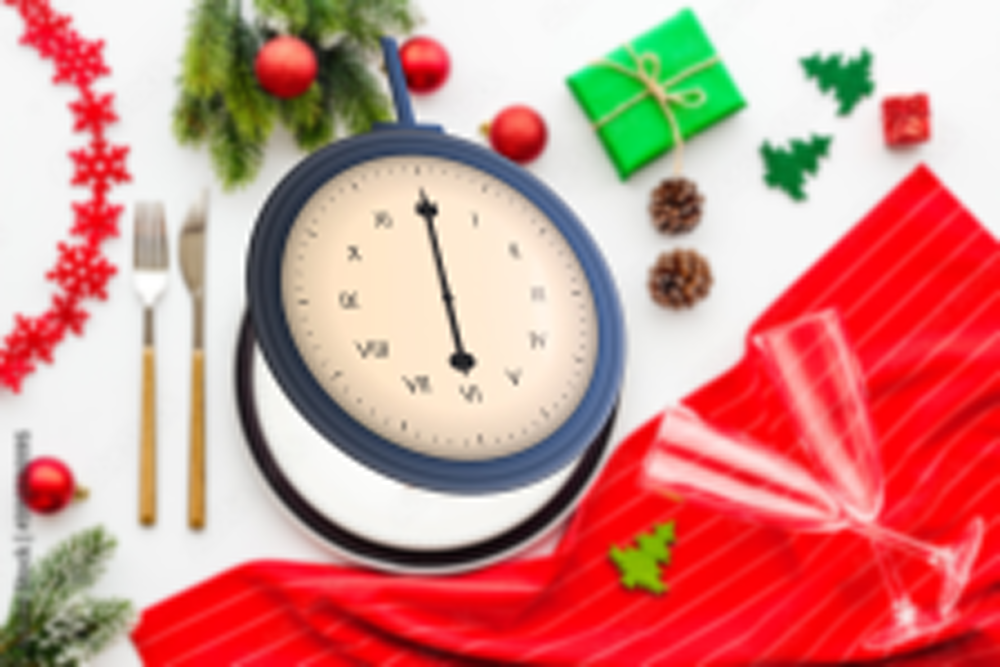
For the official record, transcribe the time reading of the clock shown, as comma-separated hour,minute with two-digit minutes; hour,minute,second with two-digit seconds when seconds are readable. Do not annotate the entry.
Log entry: 6,00
